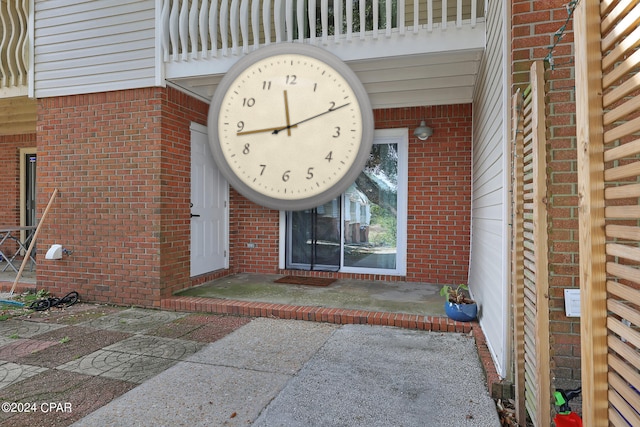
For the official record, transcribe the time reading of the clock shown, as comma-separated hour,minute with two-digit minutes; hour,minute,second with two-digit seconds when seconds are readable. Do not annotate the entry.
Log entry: 11,43,11
